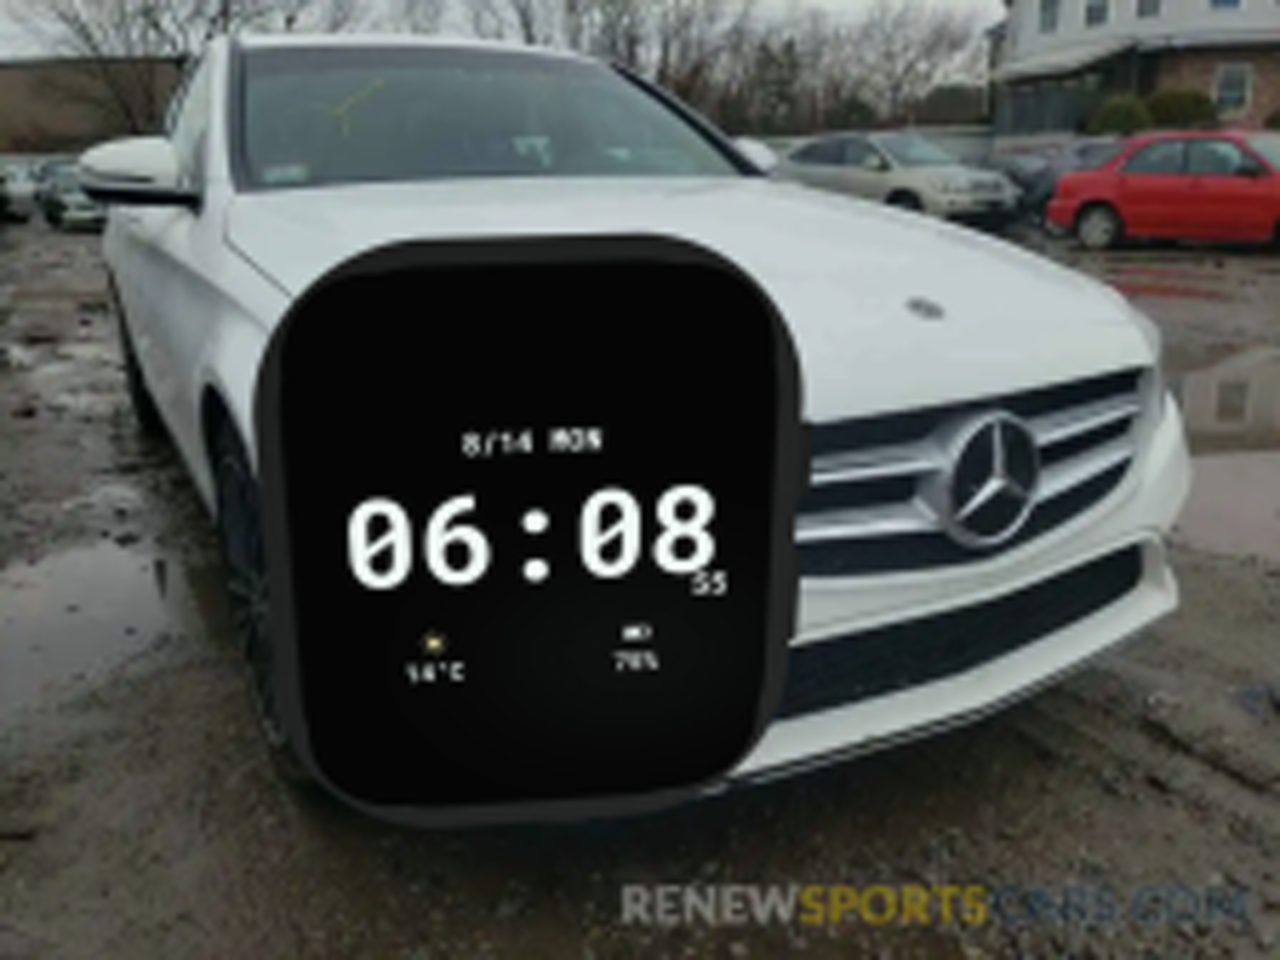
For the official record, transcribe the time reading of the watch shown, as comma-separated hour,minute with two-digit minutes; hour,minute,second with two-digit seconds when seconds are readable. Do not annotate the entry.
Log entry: 6,08
